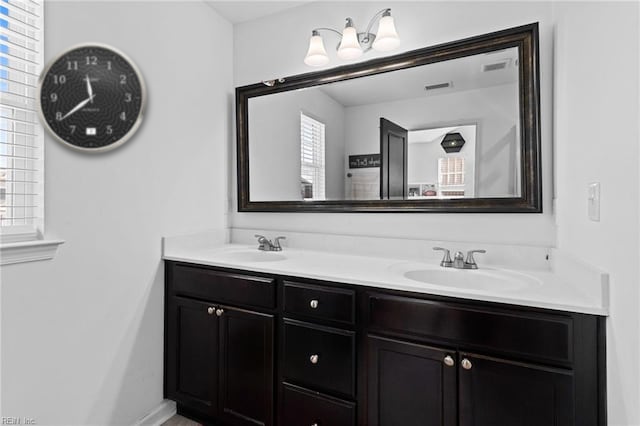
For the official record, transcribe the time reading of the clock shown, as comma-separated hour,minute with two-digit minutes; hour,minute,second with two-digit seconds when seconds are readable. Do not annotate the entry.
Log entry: 11,39
